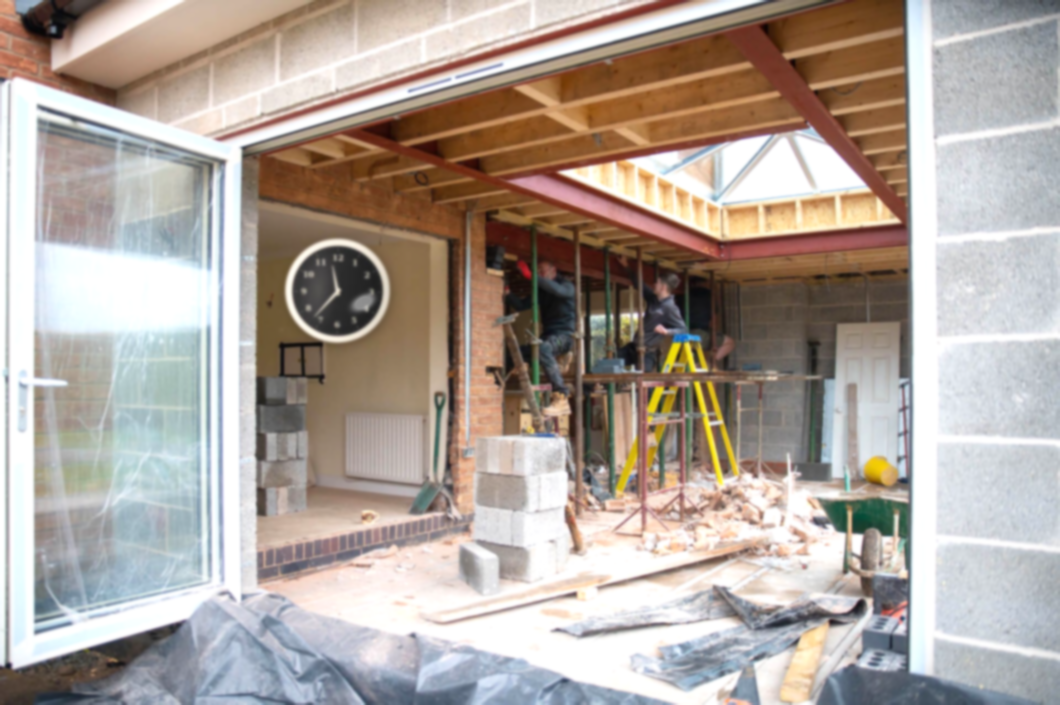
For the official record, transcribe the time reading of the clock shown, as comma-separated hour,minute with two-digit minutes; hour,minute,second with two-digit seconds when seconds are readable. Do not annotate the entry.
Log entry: 11,37
